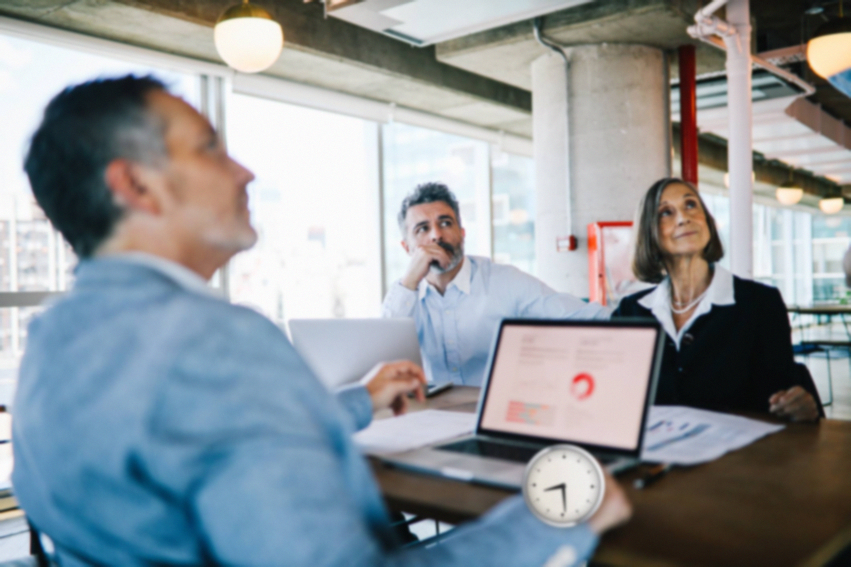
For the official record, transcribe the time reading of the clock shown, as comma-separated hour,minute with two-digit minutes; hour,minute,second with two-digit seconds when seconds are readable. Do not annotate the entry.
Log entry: 8,29
